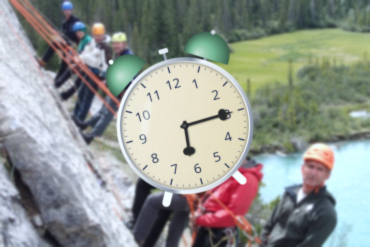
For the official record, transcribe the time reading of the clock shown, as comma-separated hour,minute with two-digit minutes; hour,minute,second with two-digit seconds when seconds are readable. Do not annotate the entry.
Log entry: 6,15
